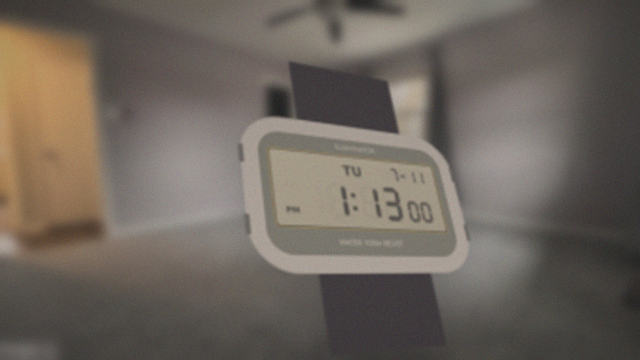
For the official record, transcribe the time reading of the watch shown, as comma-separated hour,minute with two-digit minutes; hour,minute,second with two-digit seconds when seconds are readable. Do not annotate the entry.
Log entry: 1,13,00
